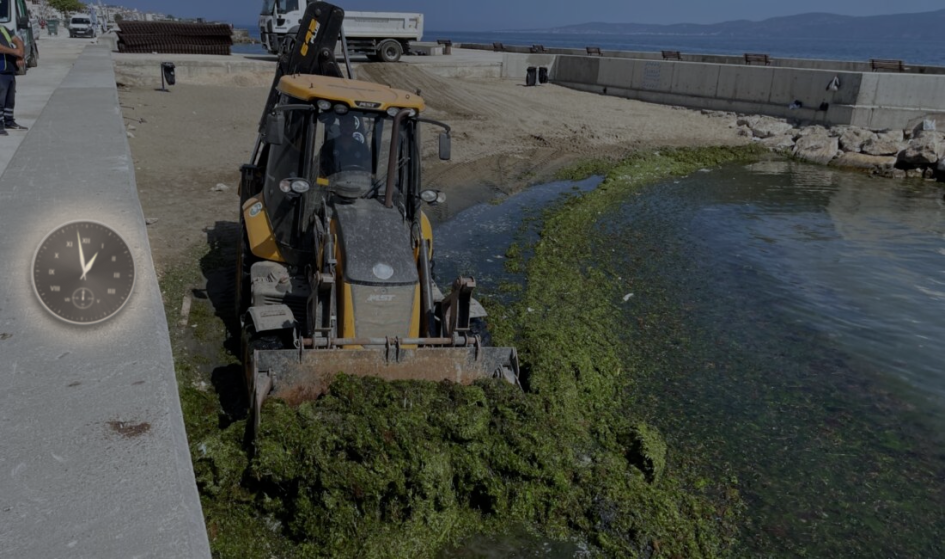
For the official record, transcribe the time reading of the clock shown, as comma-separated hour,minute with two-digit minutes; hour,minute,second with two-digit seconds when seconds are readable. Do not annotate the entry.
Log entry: 12,58
